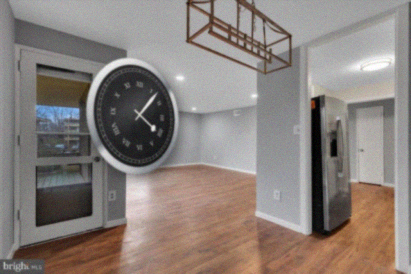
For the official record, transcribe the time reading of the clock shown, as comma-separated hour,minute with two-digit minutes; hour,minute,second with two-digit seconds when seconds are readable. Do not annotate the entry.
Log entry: 4,07
